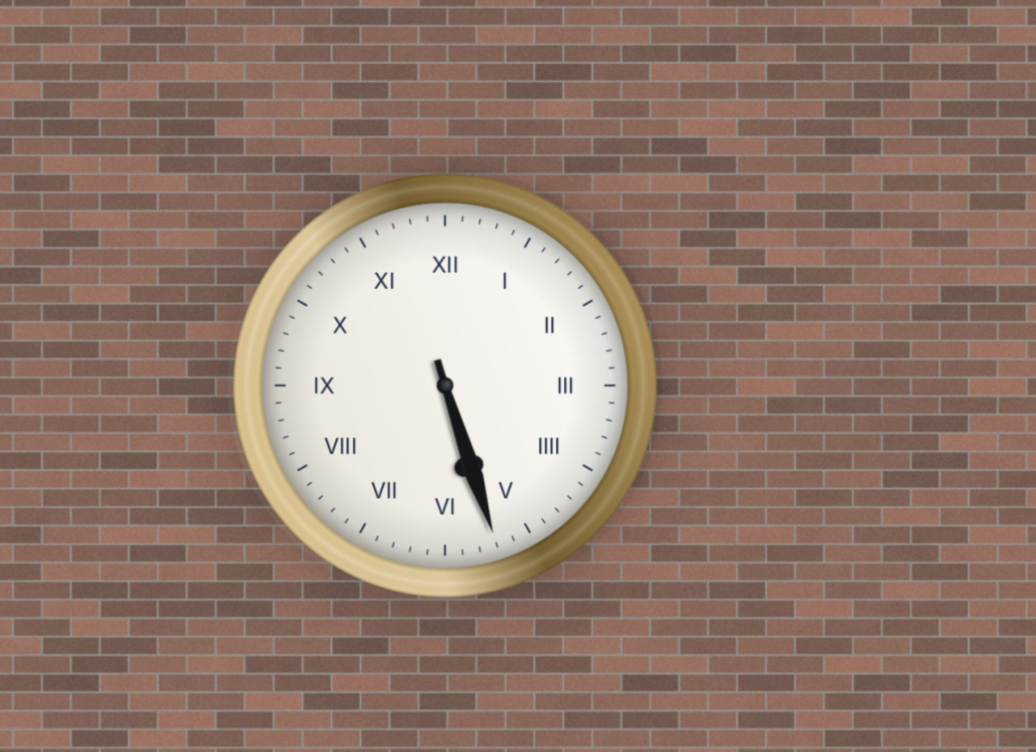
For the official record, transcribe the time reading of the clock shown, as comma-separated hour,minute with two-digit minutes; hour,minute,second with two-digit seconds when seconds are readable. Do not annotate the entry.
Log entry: 5,27
